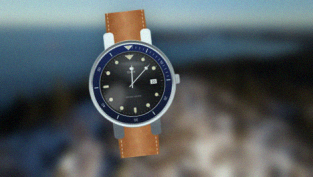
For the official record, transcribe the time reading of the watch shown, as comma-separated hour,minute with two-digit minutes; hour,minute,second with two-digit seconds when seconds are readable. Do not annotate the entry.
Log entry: 12,08
